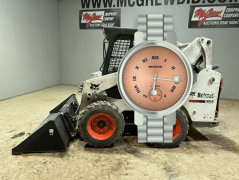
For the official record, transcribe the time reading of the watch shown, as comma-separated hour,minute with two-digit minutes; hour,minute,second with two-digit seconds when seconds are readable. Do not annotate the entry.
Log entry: 6,16
